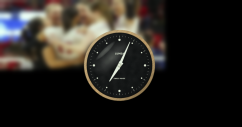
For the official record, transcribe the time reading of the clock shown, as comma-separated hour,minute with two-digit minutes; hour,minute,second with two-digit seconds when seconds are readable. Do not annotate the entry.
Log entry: 7,04
